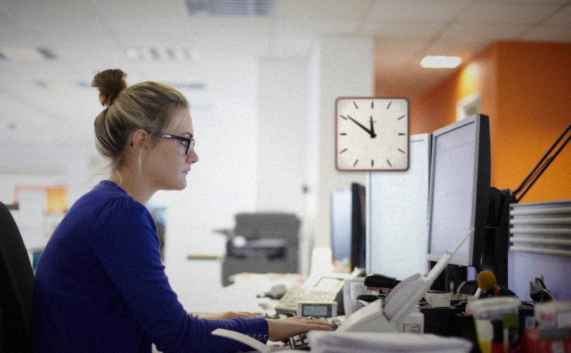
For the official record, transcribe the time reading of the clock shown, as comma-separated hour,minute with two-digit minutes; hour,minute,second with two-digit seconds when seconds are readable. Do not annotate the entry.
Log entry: 11,51
